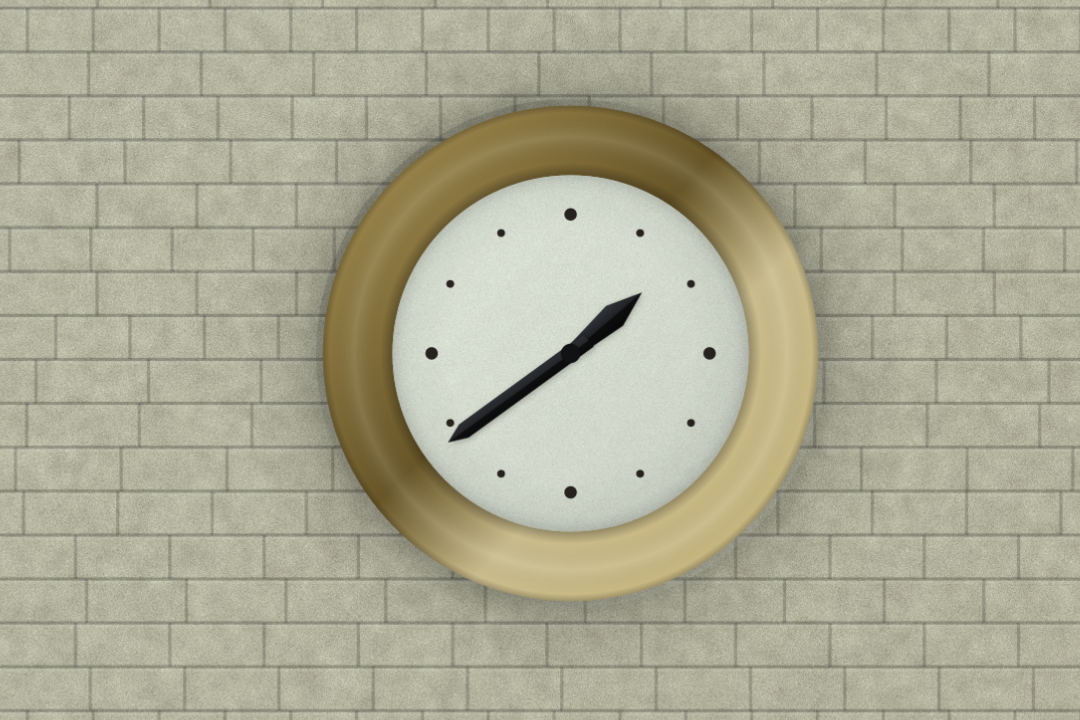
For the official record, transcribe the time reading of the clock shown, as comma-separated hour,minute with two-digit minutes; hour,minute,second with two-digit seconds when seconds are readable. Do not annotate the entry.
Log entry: 1,39
